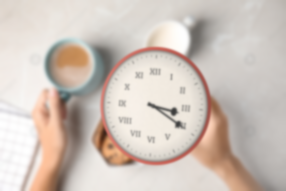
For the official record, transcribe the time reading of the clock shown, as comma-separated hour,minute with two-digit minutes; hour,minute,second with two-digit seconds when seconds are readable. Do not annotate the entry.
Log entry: 3,20
